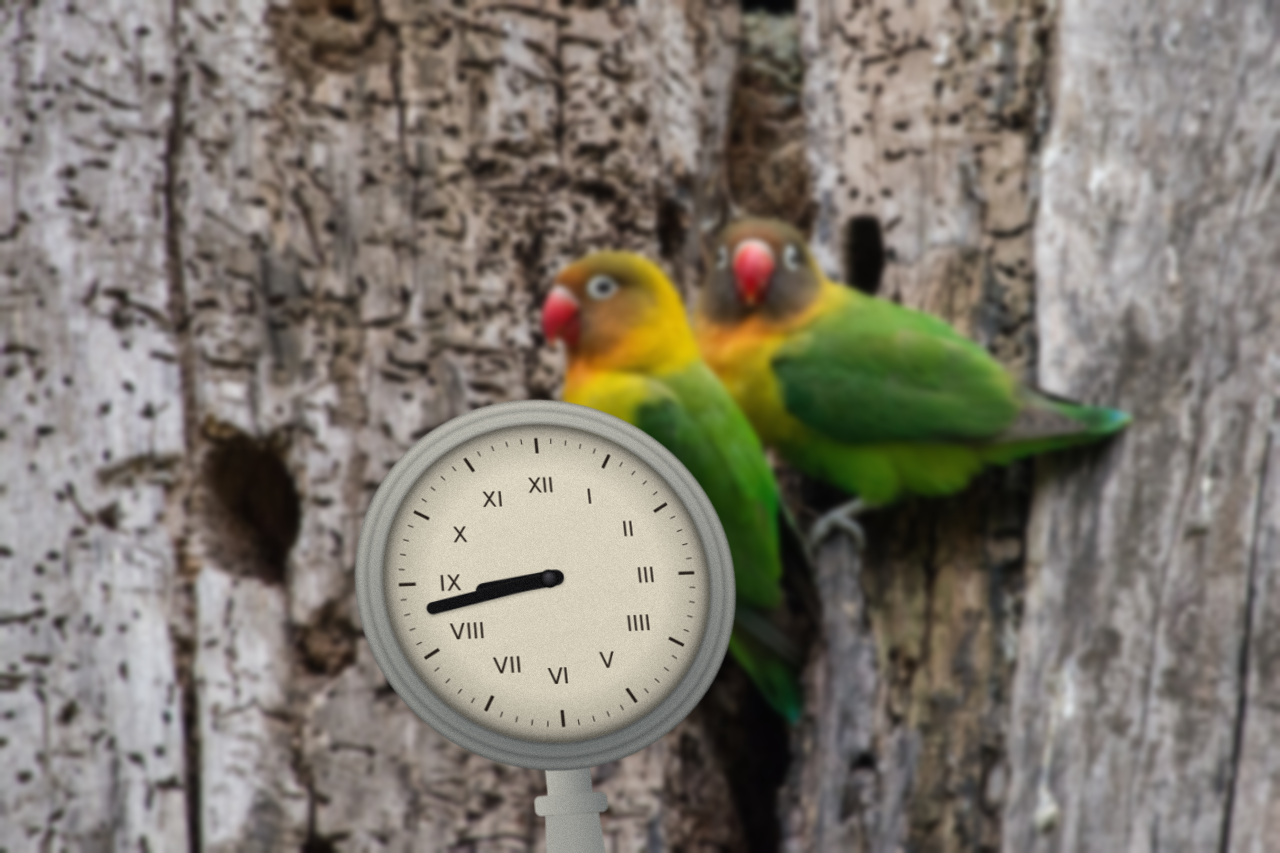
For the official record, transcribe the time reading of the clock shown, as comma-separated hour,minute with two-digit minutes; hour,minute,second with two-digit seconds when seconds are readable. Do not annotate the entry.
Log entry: 8,43
